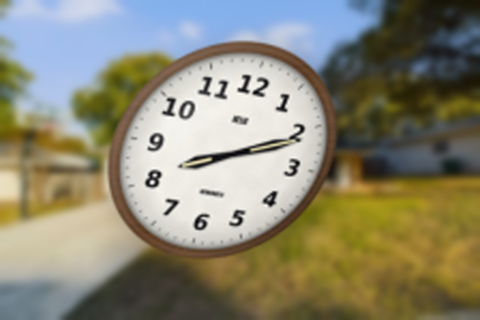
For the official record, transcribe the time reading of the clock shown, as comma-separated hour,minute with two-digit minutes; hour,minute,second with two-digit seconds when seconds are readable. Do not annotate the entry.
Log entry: 8,11
